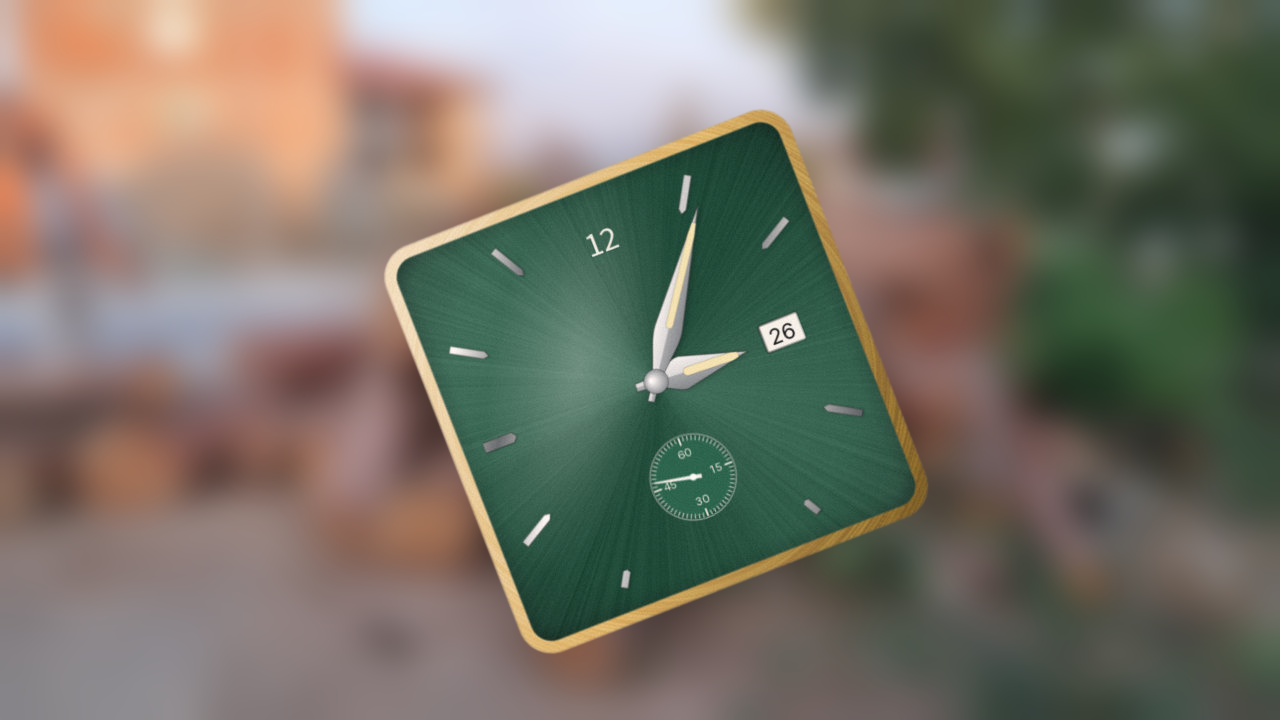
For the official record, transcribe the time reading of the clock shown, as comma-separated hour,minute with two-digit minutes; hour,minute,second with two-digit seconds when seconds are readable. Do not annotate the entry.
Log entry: 3,05,47
